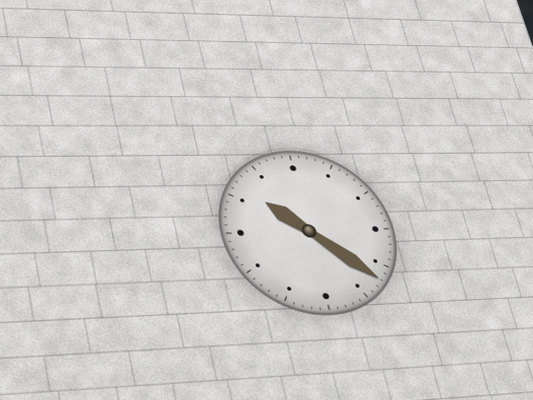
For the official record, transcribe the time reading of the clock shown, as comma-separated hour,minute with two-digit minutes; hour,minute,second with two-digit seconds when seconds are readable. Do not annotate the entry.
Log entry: 10,22
